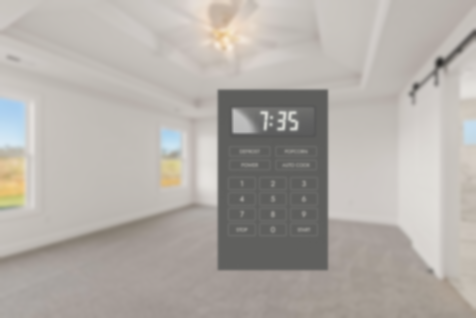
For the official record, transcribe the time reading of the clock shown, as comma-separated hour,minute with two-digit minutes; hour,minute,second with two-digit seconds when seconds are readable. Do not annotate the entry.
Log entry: 7,35
